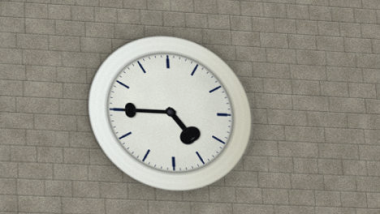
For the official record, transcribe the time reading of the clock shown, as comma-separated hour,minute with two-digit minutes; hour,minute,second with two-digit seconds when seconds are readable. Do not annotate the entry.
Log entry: 4,45
